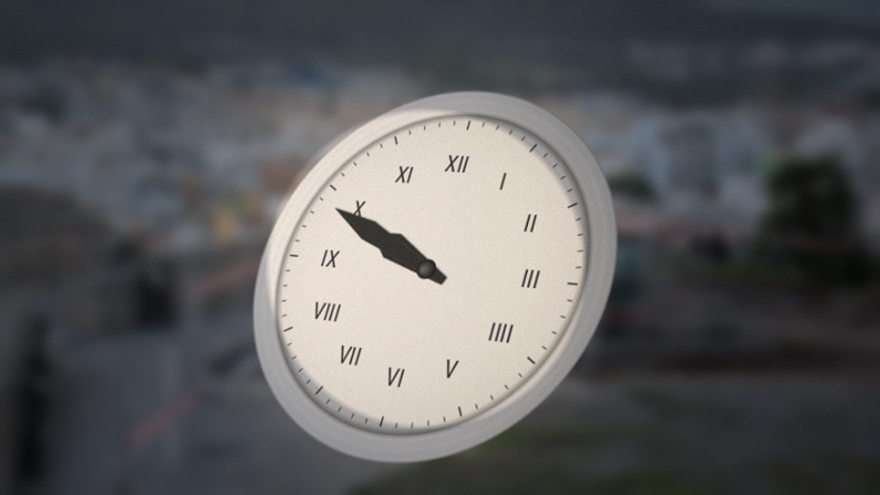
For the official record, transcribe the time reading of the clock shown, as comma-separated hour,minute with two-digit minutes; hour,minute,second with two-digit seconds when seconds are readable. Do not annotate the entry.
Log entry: 9,49
